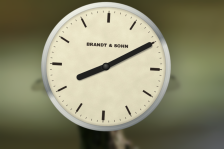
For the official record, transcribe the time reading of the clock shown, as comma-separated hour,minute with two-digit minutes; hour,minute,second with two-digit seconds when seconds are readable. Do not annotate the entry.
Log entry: 8,10
